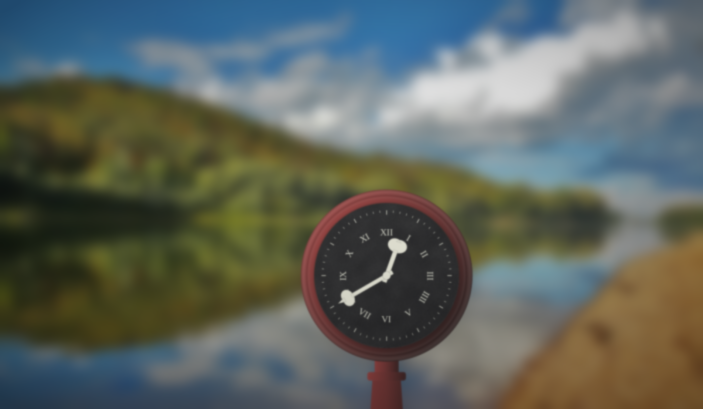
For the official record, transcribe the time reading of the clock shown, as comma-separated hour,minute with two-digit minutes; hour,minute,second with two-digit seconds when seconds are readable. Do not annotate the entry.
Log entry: 12,40
